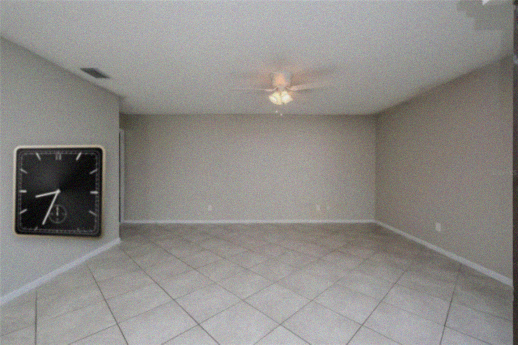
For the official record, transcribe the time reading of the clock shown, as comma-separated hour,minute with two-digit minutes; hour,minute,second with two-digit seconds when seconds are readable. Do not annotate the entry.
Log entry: 8,34
